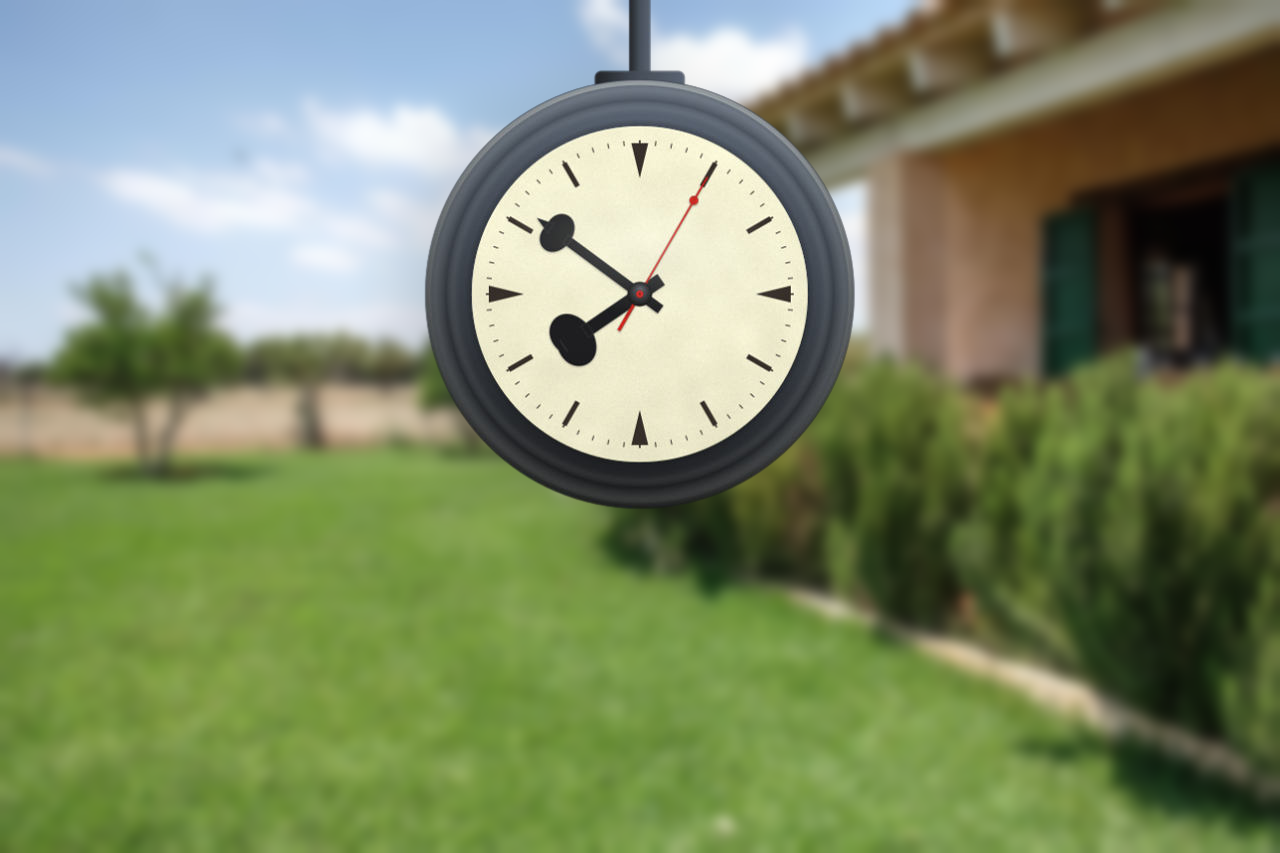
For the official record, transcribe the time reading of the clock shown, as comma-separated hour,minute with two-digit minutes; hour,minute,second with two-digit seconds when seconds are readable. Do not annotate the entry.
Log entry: 7,51,05
